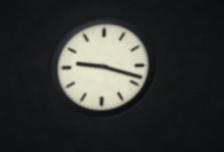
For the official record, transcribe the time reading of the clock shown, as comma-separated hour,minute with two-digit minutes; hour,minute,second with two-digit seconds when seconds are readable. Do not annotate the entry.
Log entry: 9,18
